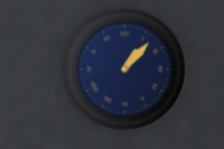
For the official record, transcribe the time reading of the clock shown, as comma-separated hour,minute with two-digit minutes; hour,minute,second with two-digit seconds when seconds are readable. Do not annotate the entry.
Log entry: 1,07
